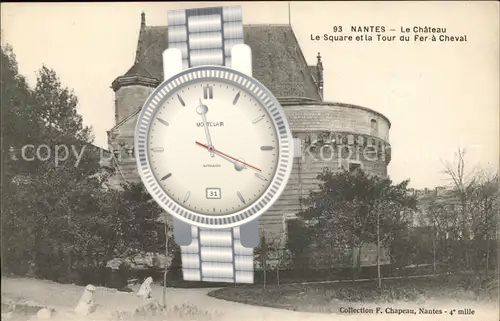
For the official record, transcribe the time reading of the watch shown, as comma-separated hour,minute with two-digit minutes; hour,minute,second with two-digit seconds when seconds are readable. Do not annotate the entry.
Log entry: 3,58,19
